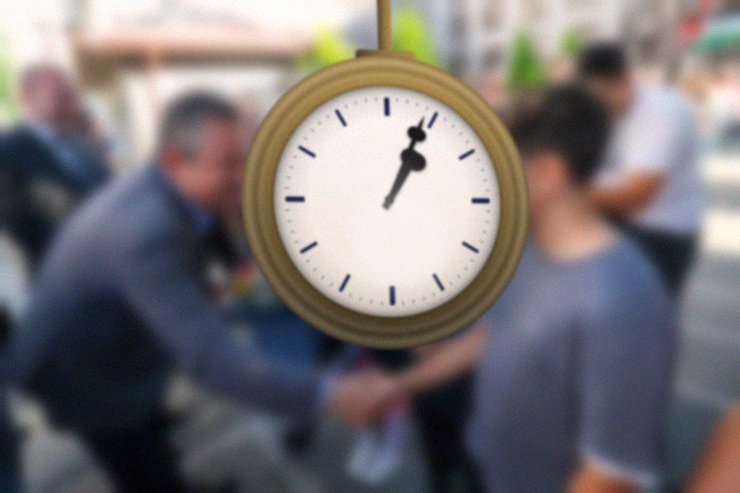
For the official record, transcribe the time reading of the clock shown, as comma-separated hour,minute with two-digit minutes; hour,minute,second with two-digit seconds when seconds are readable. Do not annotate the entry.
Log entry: 1,04
